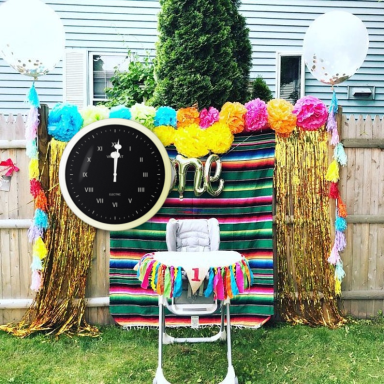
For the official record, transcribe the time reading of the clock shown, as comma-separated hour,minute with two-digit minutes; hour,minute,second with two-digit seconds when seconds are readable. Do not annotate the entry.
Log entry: 12,01
